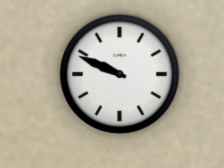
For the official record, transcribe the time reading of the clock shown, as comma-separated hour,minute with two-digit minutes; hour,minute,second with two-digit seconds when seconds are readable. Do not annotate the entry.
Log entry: 9,49
